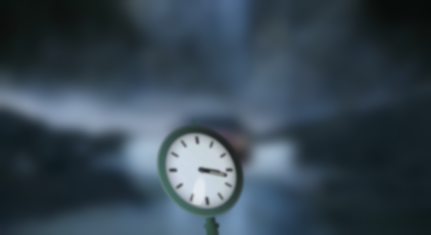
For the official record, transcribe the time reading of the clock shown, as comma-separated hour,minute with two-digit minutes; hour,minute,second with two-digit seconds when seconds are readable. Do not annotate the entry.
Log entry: 3,17
